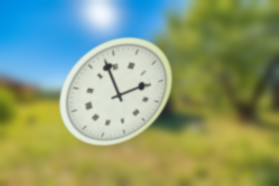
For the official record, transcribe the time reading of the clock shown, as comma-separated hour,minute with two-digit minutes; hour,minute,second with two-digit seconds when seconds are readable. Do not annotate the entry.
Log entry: 1,53
